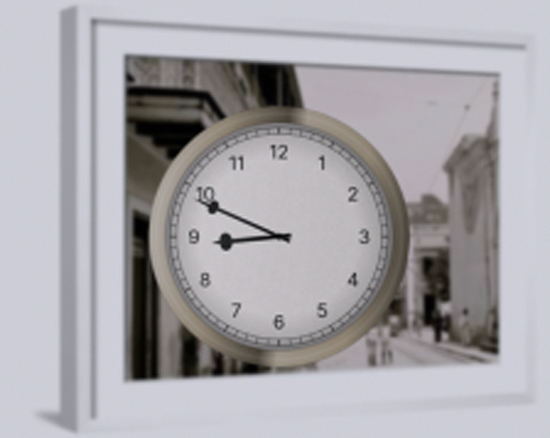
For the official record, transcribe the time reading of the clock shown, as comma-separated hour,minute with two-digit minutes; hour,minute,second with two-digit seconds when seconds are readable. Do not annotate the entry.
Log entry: 8,49
